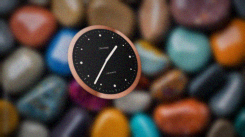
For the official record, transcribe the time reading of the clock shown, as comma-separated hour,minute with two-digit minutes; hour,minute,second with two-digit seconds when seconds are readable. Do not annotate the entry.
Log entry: 1,37
